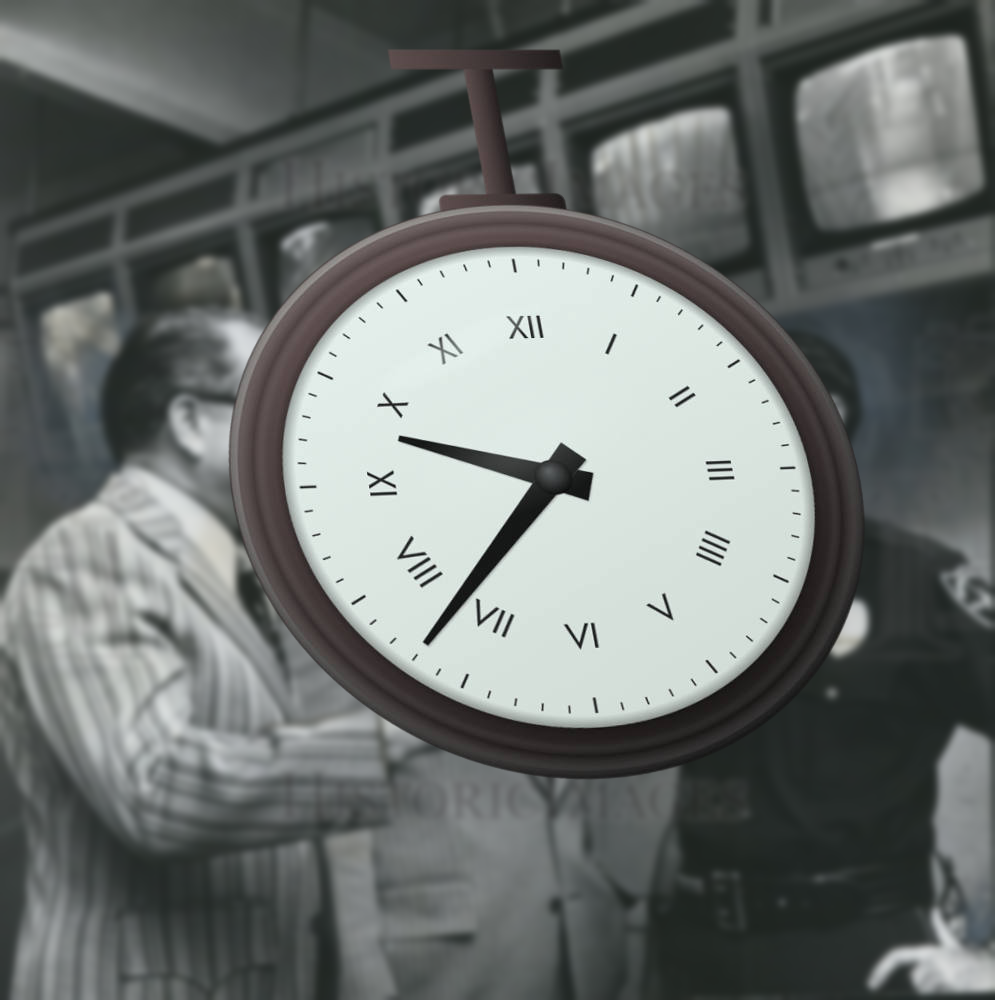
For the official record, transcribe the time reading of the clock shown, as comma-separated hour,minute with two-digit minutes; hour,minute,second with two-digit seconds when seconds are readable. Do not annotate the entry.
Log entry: 9,37
